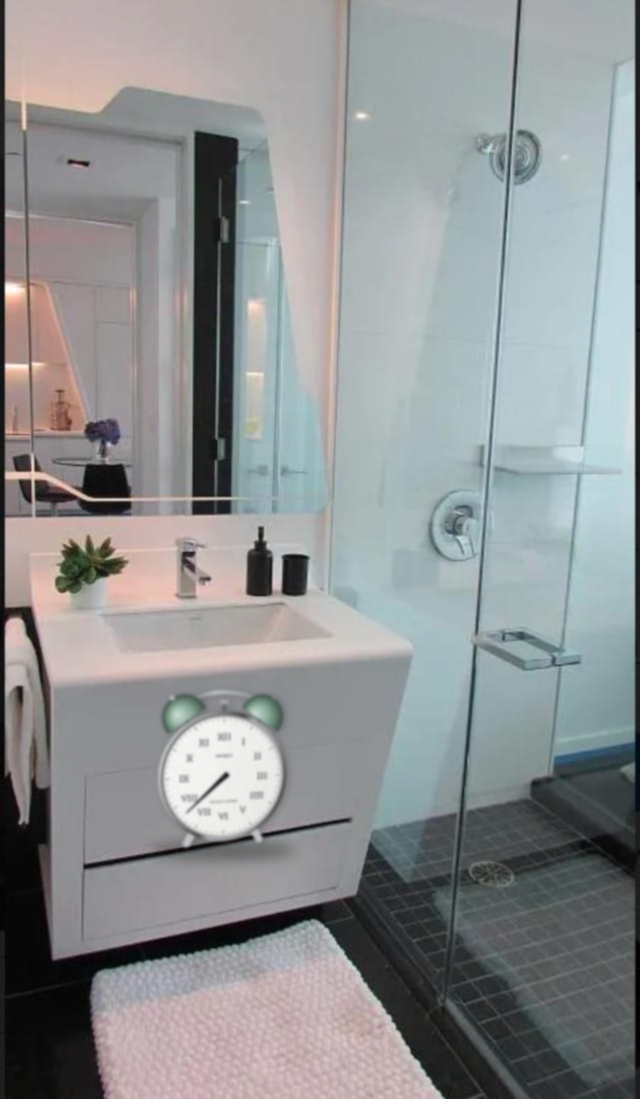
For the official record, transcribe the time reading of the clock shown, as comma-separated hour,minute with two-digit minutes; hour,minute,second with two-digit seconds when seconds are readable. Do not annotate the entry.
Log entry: 7,38
